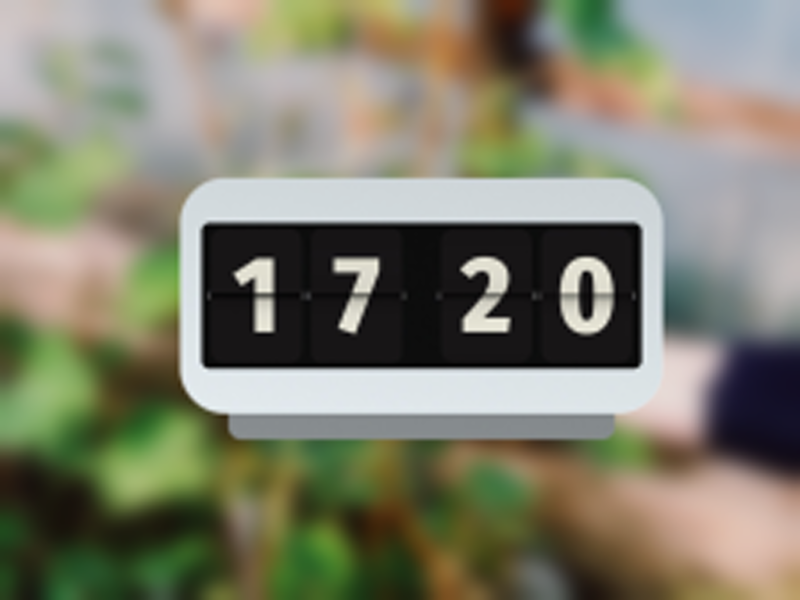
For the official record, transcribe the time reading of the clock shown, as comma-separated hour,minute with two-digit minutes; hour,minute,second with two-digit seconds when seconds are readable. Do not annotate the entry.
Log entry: 17,20
